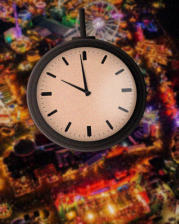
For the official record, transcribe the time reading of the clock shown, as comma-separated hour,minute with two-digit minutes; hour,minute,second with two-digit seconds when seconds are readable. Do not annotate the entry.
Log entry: 9,59
